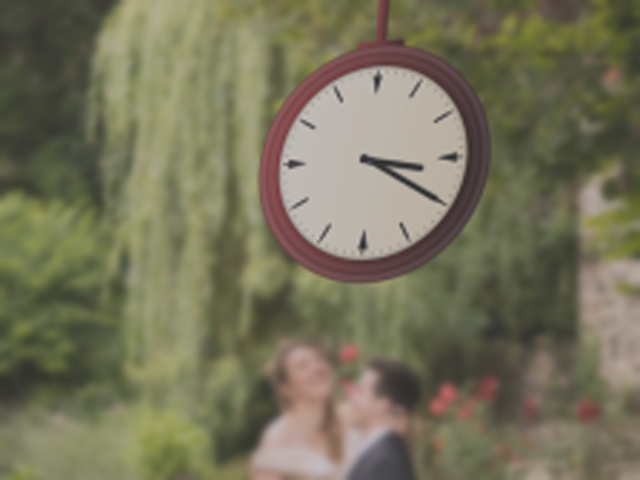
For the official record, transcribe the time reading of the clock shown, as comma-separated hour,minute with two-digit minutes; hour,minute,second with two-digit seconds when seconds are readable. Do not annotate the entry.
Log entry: 3,20
